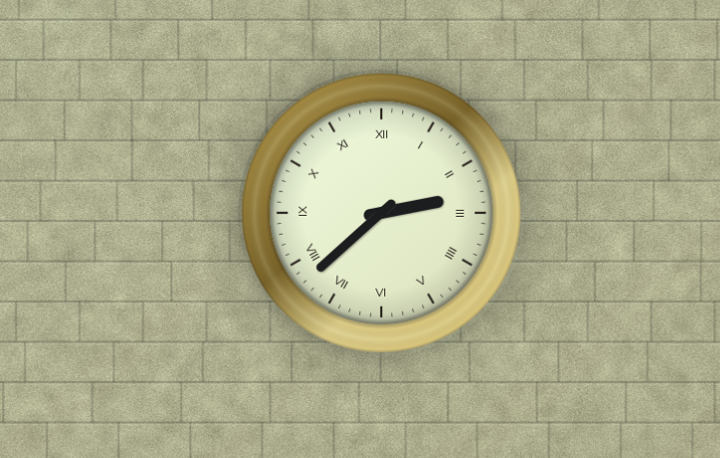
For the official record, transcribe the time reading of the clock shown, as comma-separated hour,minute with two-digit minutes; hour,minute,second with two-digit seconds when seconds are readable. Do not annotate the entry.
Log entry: 2,38
